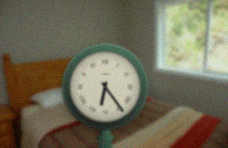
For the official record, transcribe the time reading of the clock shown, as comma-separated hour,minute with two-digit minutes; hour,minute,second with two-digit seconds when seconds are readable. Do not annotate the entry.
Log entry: 6,24
